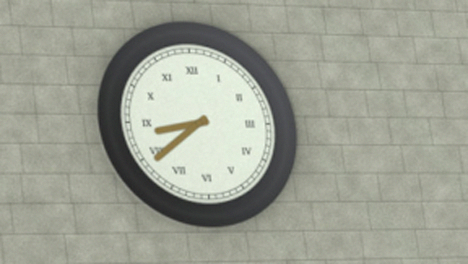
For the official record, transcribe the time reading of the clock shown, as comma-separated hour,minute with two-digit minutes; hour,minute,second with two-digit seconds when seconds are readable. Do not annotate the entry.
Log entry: 8,39
